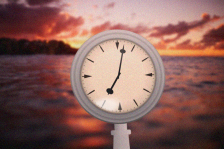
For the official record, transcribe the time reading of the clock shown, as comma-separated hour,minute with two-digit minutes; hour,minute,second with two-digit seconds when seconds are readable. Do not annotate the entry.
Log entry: 7,02
